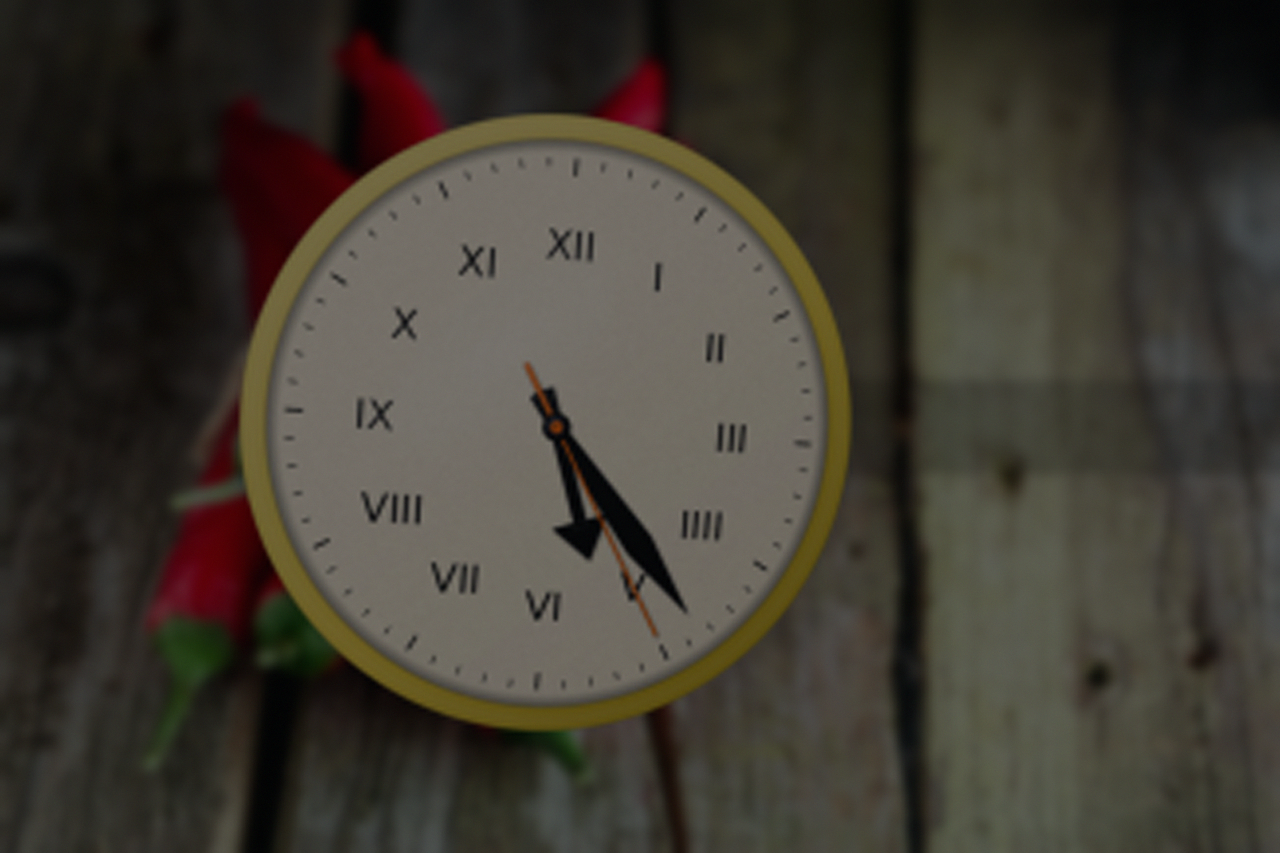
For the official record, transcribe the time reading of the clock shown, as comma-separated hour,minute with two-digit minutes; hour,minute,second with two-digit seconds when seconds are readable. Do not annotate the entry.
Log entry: 5,23,25
